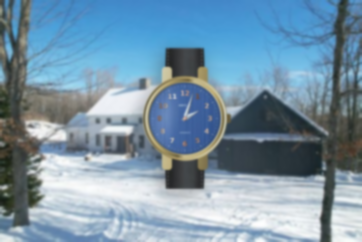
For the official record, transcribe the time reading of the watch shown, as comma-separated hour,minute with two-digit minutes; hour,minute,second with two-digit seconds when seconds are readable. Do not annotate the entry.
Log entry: 2,03
